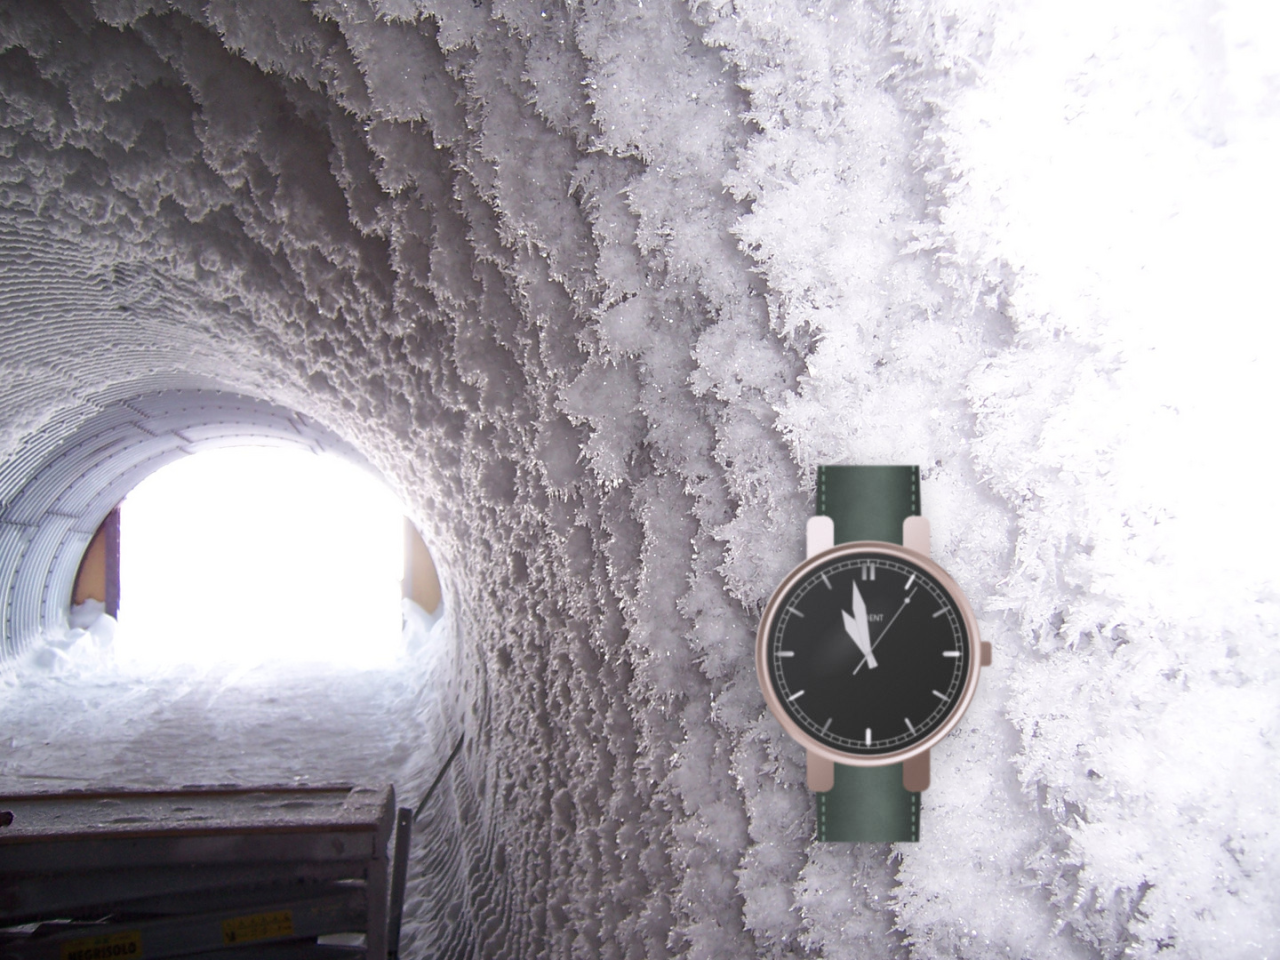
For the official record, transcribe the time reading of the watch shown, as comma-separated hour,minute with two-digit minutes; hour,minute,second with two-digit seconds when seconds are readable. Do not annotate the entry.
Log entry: 10,58,06
